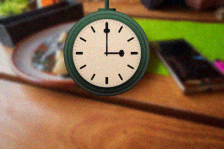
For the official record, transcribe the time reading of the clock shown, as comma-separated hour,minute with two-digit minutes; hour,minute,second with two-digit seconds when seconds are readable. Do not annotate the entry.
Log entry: 3,00
